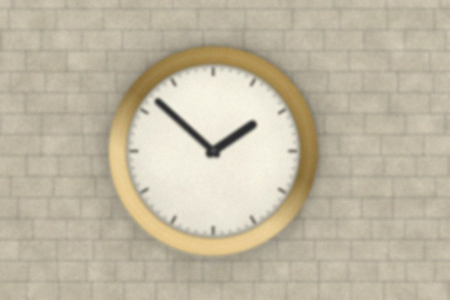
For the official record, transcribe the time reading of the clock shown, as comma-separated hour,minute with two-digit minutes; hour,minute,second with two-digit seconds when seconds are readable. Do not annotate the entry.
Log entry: 1,52
